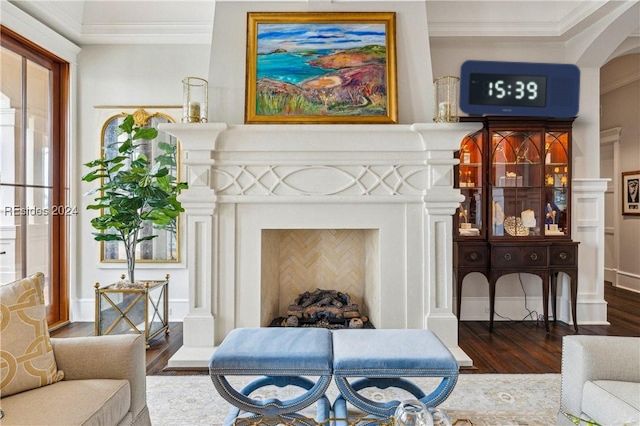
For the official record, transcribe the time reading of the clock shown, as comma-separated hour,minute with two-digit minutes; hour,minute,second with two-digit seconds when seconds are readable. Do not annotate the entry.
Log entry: 15,39
